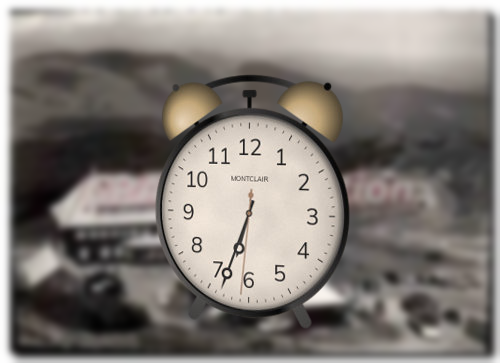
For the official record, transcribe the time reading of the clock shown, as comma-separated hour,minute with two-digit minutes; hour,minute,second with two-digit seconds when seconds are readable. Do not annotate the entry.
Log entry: 6,33,31
